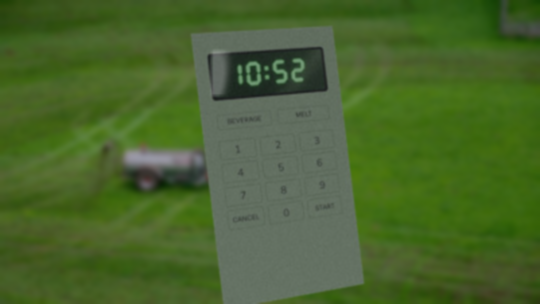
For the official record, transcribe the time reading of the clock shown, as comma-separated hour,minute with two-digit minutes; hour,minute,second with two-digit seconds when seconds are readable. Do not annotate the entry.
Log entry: 10,52
